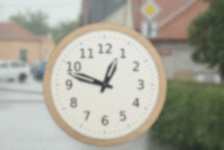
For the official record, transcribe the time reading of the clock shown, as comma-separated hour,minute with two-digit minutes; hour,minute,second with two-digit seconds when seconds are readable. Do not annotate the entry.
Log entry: 12,48
